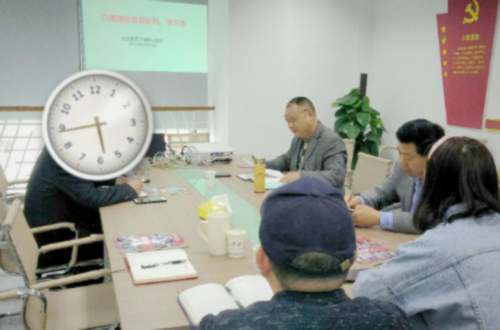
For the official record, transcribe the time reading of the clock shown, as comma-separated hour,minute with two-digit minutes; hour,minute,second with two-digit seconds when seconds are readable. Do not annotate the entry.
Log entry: 5,44
